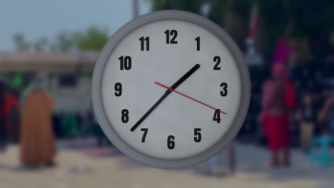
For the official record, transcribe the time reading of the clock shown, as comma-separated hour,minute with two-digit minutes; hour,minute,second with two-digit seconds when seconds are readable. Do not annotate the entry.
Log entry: 1,37,19
